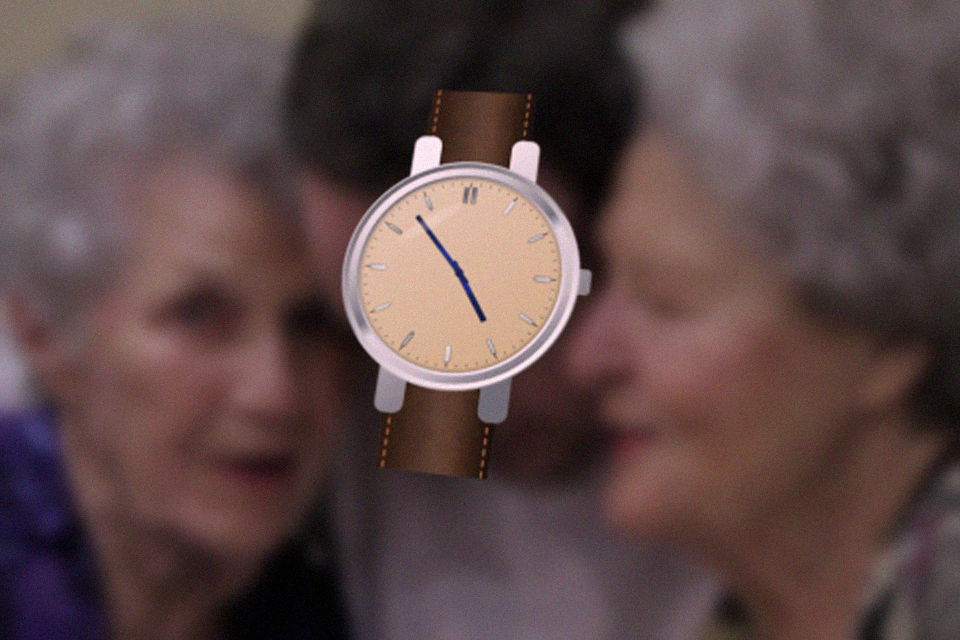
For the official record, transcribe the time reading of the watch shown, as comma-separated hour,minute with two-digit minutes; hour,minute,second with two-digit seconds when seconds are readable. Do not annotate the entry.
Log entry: 4,53
